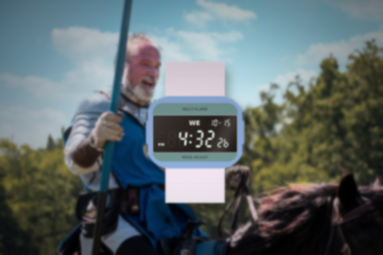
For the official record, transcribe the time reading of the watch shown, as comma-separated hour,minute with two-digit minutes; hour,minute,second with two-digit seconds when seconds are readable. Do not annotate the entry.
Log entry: 4,32
